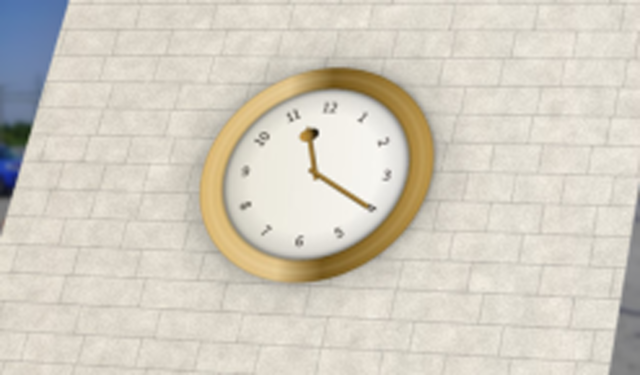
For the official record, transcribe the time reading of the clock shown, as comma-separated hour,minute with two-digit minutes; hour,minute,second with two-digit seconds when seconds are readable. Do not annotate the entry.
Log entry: 11,20
